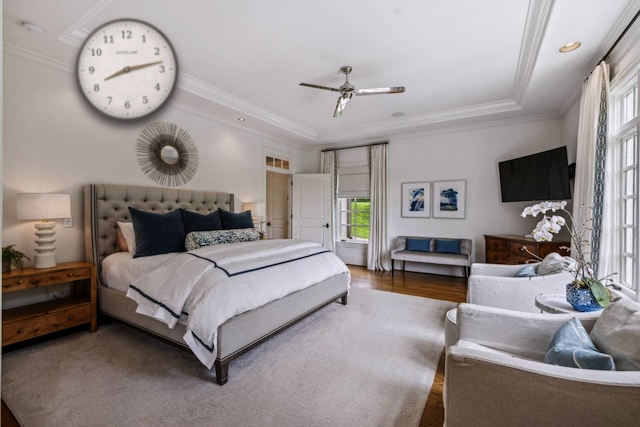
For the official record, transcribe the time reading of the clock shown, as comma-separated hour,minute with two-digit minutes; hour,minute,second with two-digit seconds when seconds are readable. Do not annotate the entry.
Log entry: 8,13
